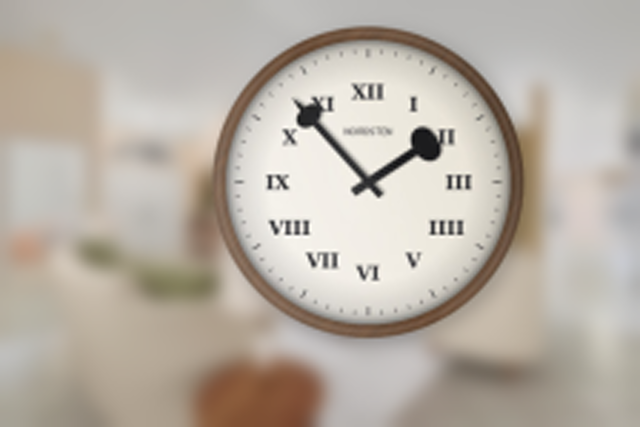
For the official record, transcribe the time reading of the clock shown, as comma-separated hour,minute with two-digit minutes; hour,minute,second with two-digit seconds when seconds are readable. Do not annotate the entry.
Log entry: 1,53
